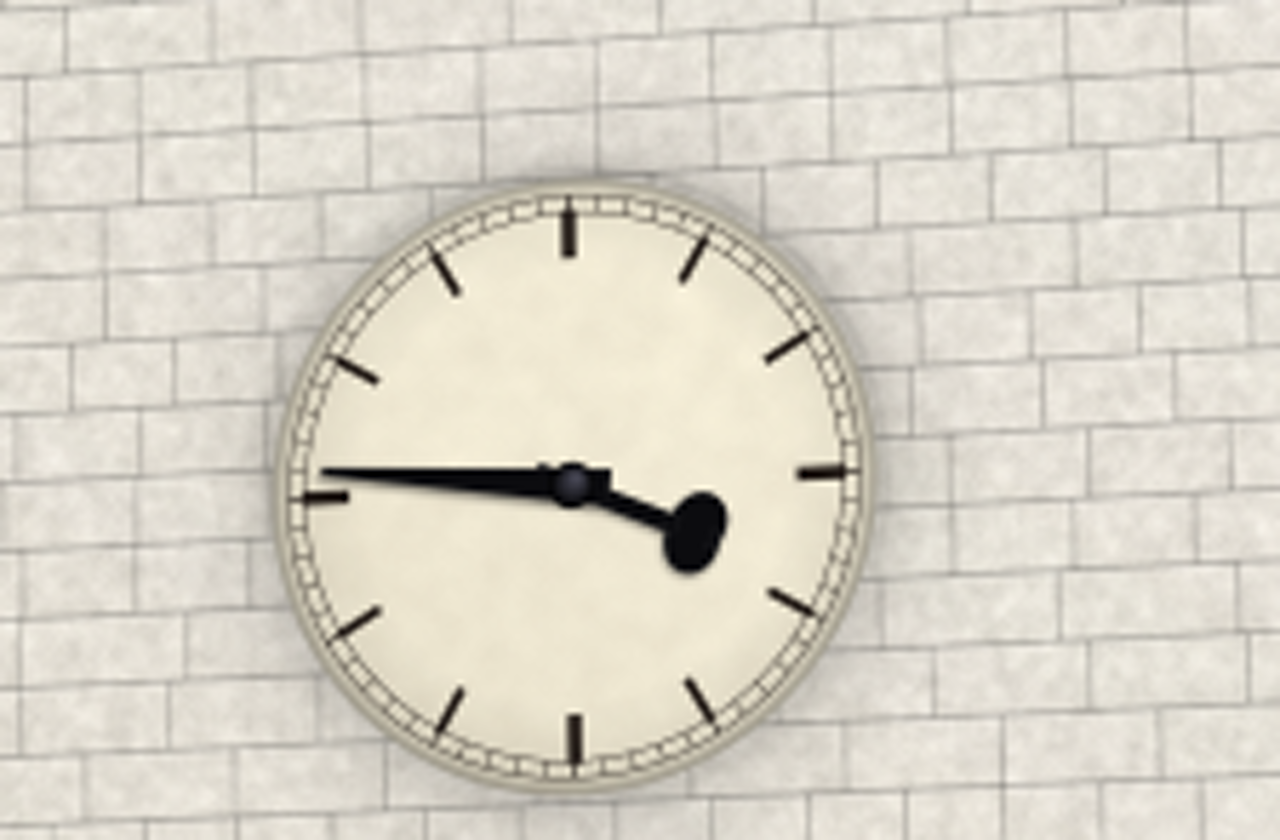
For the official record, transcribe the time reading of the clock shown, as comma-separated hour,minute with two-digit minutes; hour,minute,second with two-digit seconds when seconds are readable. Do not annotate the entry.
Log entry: 3,46
